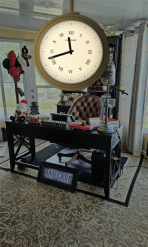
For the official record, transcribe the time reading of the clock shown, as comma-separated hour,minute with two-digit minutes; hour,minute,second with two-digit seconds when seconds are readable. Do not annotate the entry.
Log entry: 11,42
